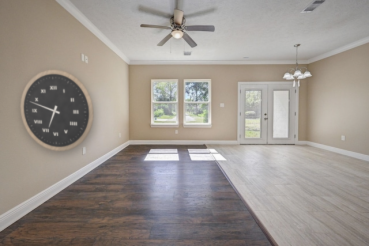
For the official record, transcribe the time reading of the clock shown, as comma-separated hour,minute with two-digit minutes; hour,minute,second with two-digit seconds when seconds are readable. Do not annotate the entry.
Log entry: 6,48
